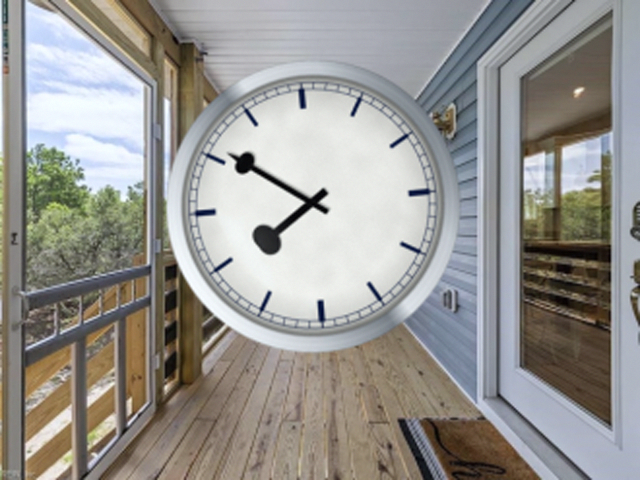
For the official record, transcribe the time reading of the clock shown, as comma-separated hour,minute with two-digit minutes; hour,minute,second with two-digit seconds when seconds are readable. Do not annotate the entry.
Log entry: 7,51
